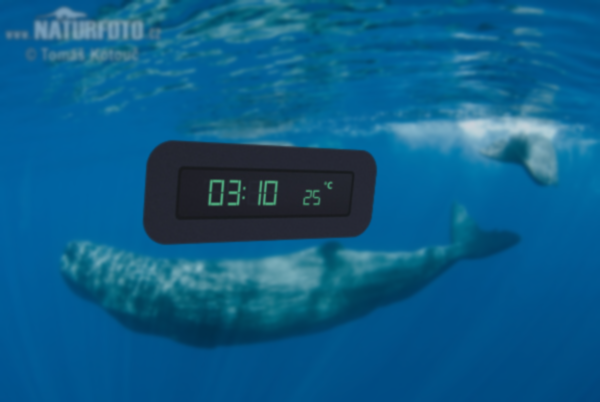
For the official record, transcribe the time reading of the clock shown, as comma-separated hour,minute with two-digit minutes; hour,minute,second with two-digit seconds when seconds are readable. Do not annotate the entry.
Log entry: 3,10
